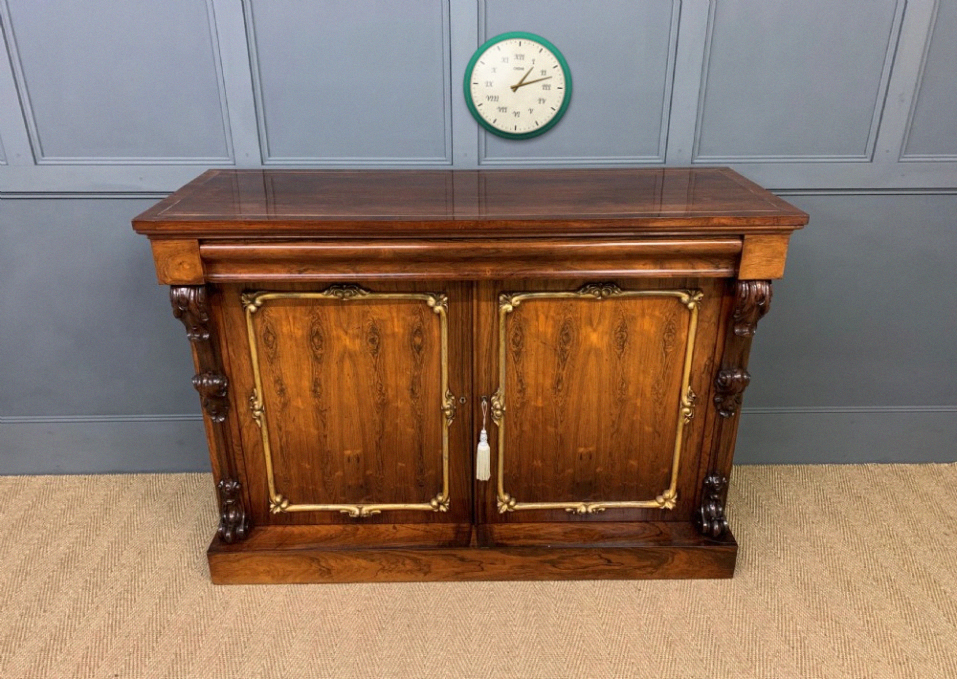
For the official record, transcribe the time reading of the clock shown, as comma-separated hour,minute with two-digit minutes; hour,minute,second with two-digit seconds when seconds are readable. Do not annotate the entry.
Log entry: 1,12
